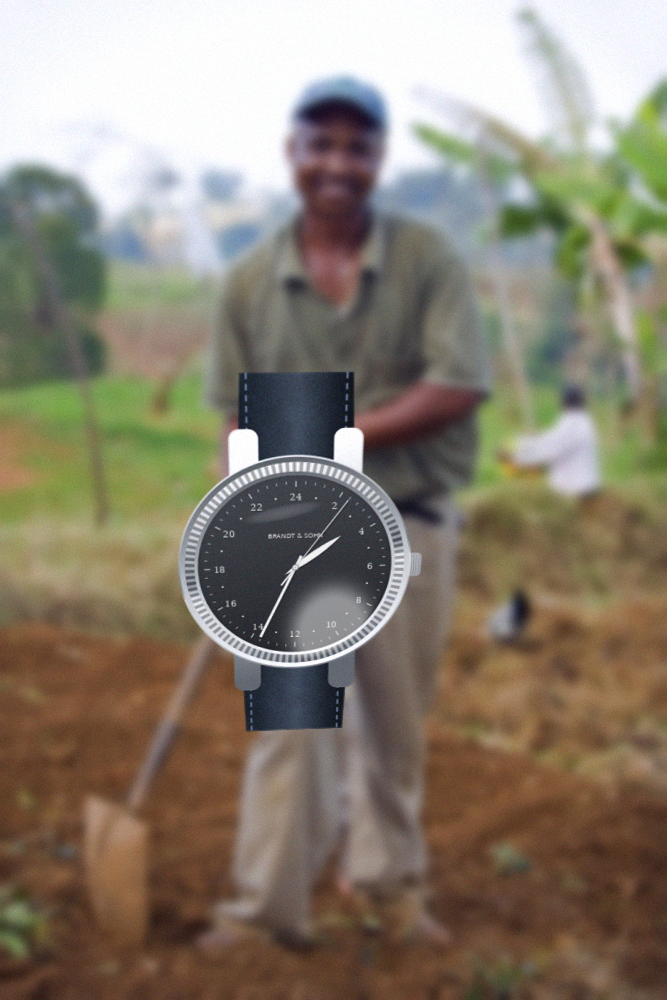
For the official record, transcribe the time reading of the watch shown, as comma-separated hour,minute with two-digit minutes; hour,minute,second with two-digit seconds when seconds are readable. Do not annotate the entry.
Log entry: 3,34,06
